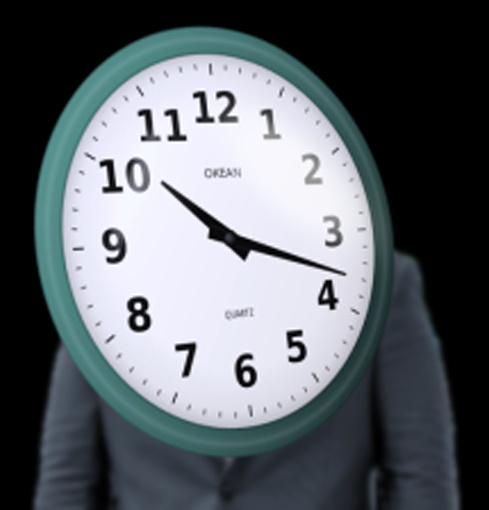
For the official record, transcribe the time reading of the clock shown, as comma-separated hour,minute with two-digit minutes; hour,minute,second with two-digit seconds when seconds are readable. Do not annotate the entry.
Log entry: 10,18
